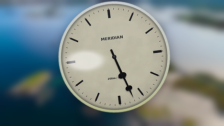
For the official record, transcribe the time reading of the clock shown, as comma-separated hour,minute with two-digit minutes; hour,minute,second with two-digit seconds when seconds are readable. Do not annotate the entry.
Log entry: 5,27
